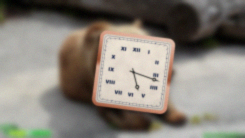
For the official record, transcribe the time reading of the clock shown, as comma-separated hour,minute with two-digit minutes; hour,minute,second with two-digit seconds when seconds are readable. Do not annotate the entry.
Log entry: 5,17
